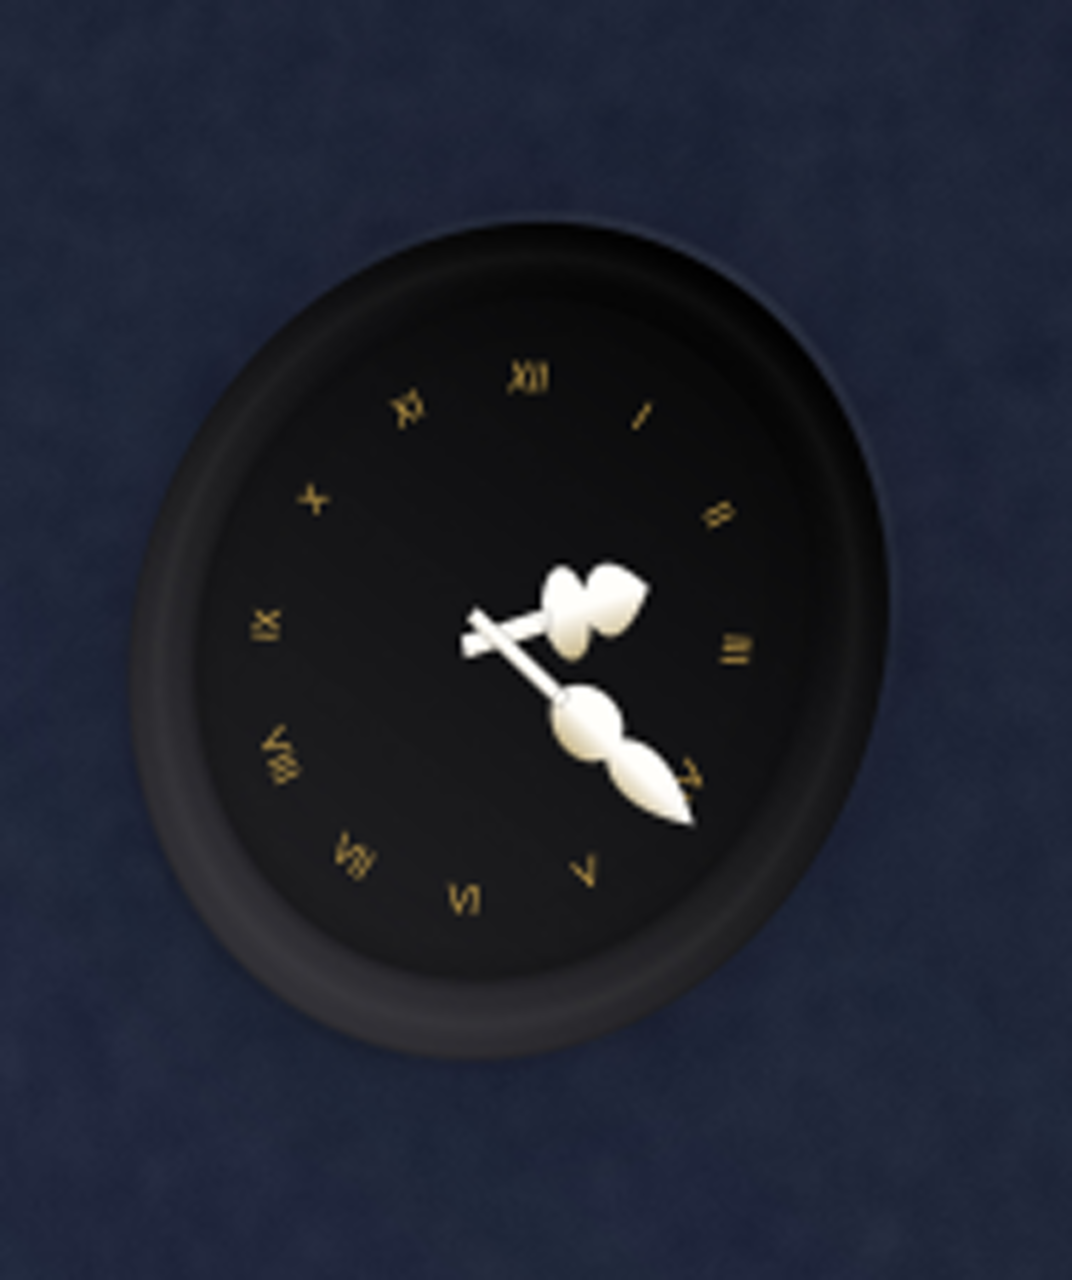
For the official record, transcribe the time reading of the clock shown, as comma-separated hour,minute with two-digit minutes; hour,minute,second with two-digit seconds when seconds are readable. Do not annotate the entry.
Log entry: 2,21
